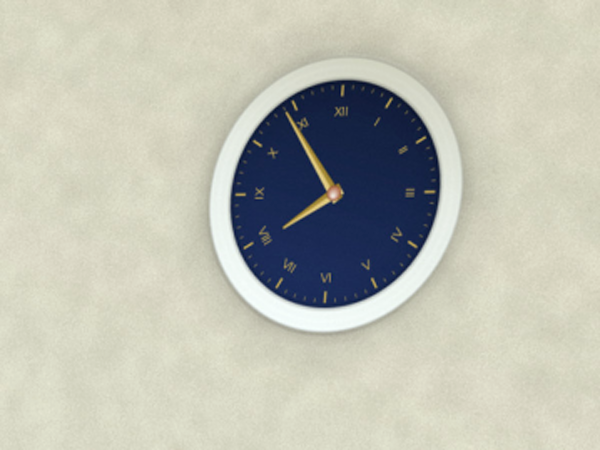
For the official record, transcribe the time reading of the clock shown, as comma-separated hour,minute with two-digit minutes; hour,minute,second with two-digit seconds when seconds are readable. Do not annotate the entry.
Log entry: 7,54
